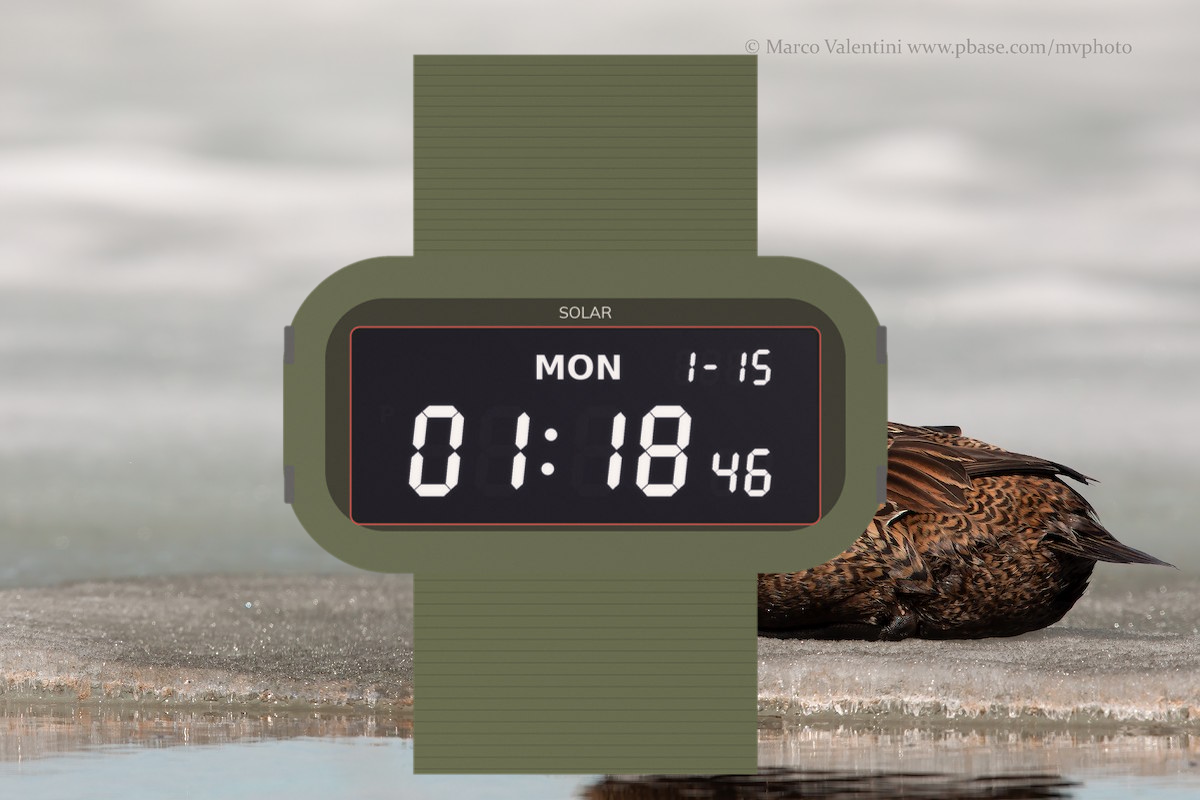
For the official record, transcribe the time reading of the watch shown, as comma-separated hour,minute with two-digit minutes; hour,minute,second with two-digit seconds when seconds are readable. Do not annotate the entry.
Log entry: 1,18,46
